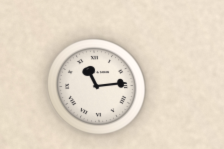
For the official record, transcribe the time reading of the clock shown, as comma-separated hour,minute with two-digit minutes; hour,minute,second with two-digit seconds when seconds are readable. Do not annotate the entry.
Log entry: 11,14
